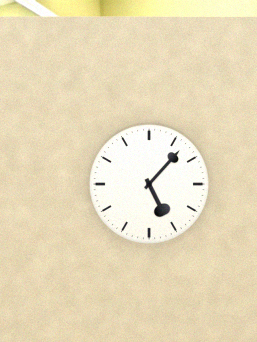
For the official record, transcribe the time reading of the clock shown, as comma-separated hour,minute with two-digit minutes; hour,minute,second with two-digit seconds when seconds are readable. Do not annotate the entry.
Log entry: 5,07
